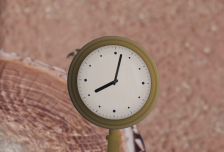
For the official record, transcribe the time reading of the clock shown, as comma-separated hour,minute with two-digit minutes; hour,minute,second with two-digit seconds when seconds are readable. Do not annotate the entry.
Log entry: 8,02
